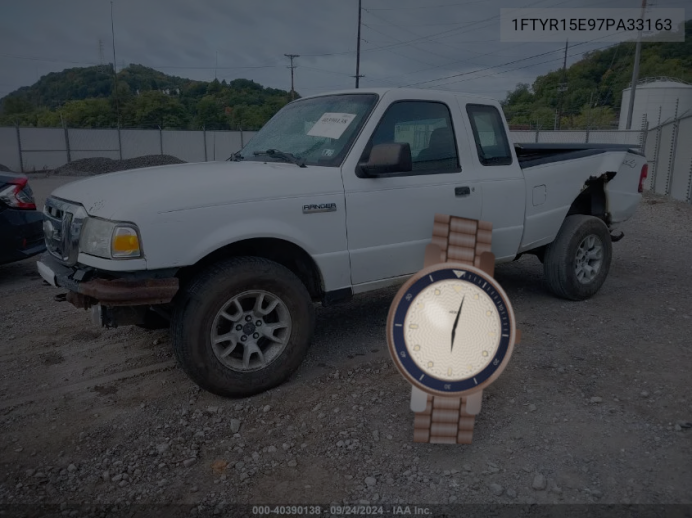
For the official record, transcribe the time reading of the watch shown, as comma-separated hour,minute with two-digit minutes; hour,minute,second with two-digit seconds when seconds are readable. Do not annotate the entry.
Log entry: 6,02
